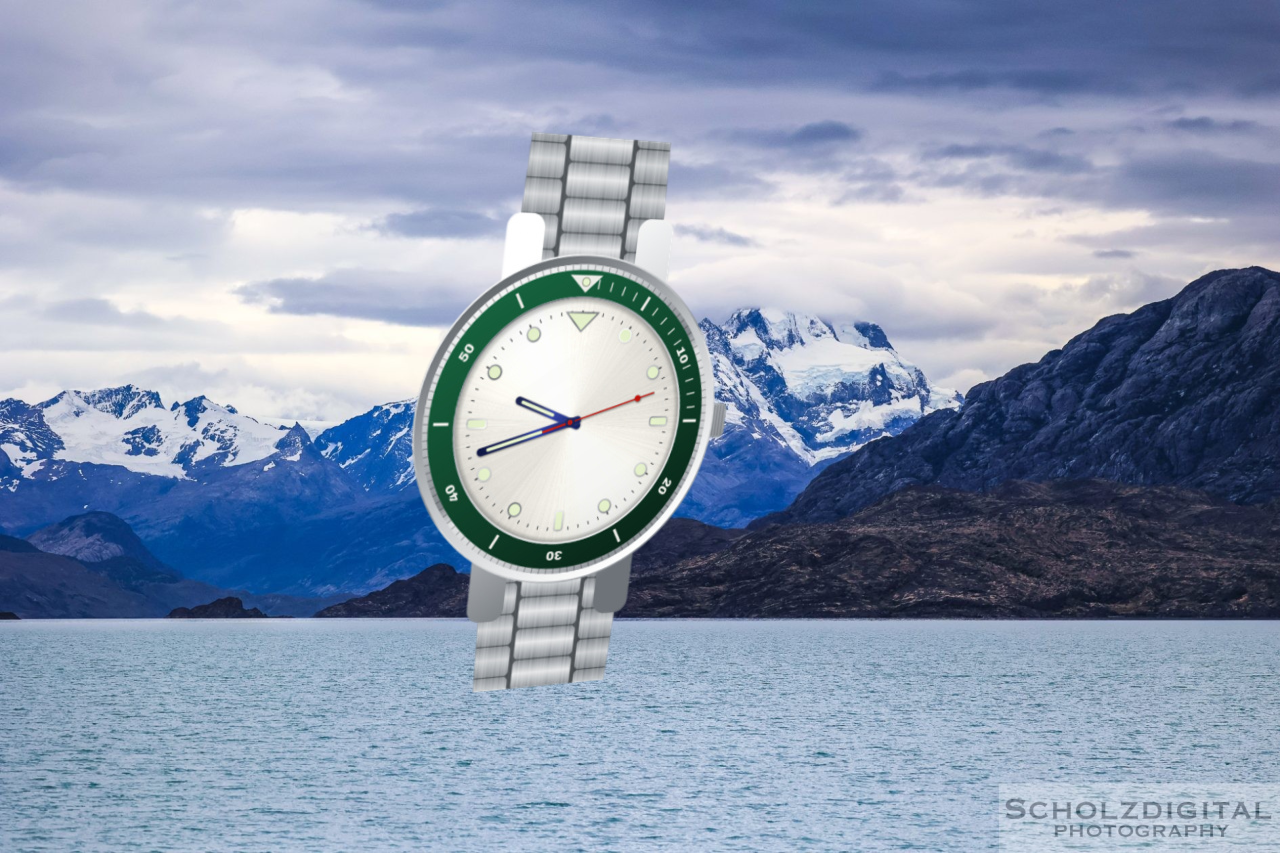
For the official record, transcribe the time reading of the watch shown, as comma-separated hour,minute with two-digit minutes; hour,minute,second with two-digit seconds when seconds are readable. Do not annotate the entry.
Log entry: 9,42,12
